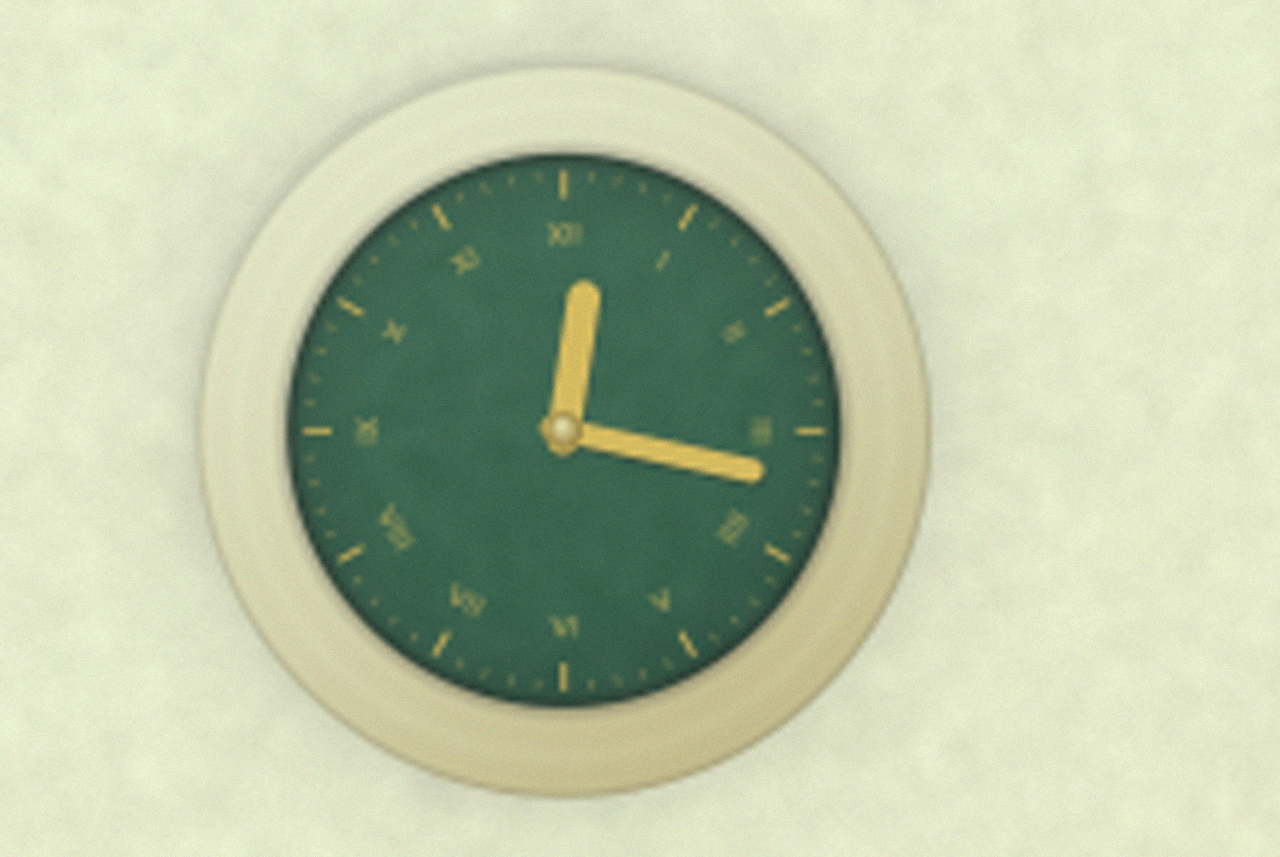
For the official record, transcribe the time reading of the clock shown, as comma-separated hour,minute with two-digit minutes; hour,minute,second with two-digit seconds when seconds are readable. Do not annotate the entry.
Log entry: 12,17
